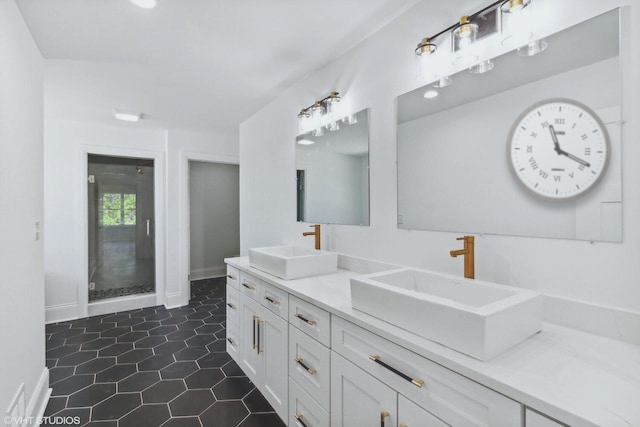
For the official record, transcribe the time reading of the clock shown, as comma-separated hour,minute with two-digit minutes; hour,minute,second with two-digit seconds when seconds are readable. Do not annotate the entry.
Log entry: 11,19
